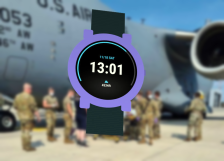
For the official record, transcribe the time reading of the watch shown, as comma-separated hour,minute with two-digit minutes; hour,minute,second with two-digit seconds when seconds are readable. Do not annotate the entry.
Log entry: 13,01
